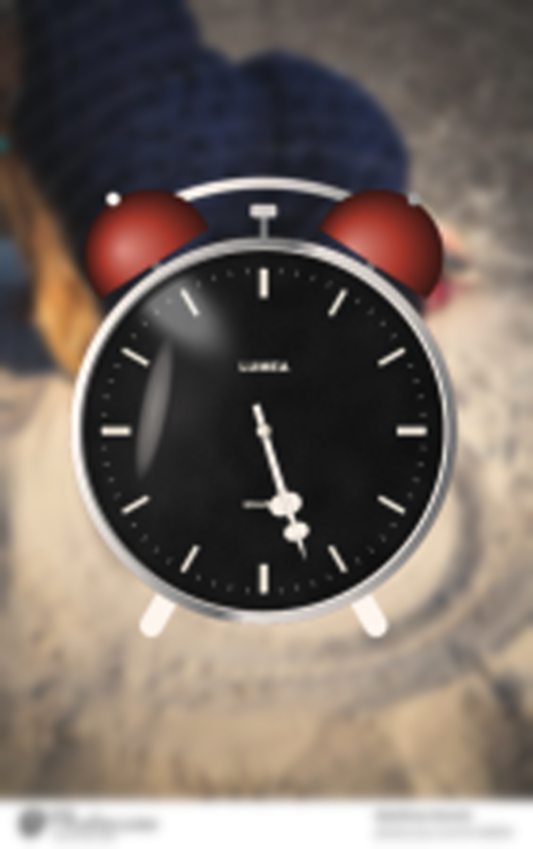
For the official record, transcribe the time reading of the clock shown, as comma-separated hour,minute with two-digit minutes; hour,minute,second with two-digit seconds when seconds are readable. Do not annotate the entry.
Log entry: 5,27
